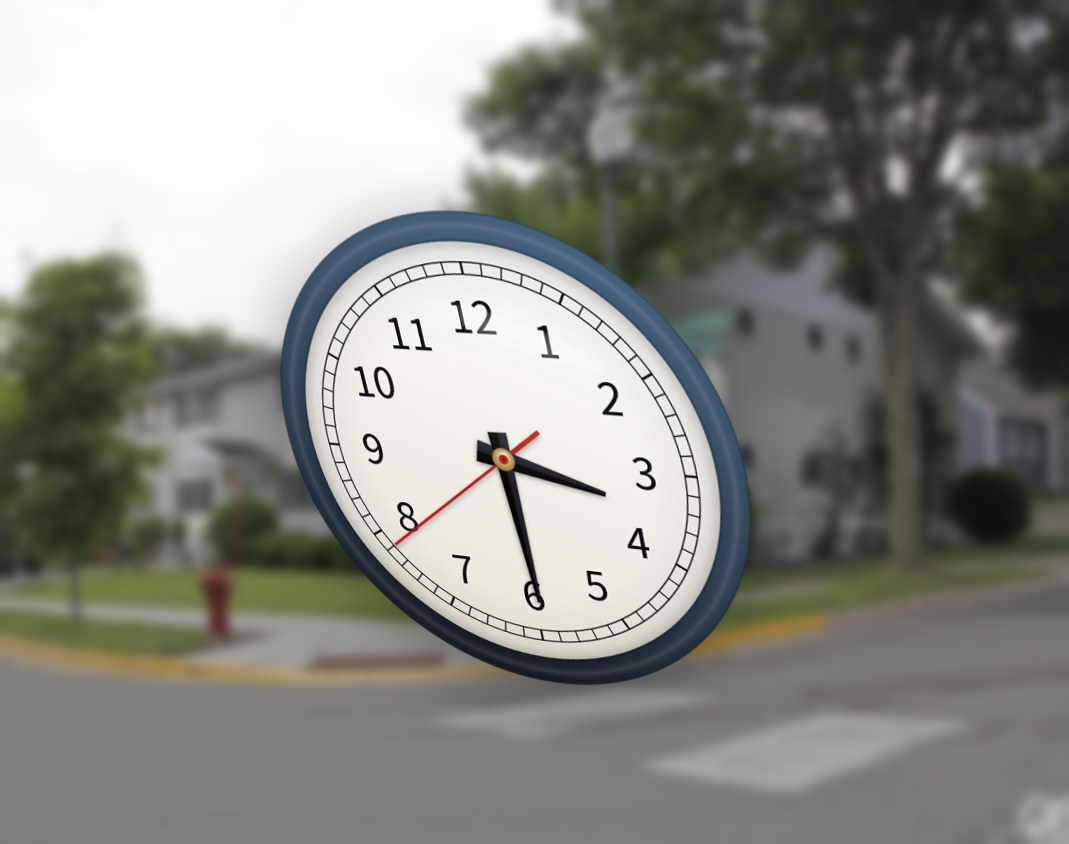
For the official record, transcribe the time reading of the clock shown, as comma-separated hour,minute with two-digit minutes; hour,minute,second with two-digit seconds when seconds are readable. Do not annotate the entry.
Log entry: 3,29,39
